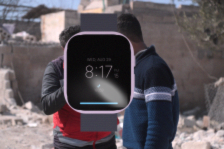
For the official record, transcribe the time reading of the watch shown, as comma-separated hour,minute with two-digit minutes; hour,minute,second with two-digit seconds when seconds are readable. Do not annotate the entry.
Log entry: 8,17
